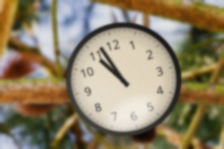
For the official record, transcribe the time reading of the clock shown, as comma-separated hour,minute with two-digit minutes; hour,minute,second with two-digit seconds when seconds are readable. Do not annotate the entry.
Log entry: 10,57
